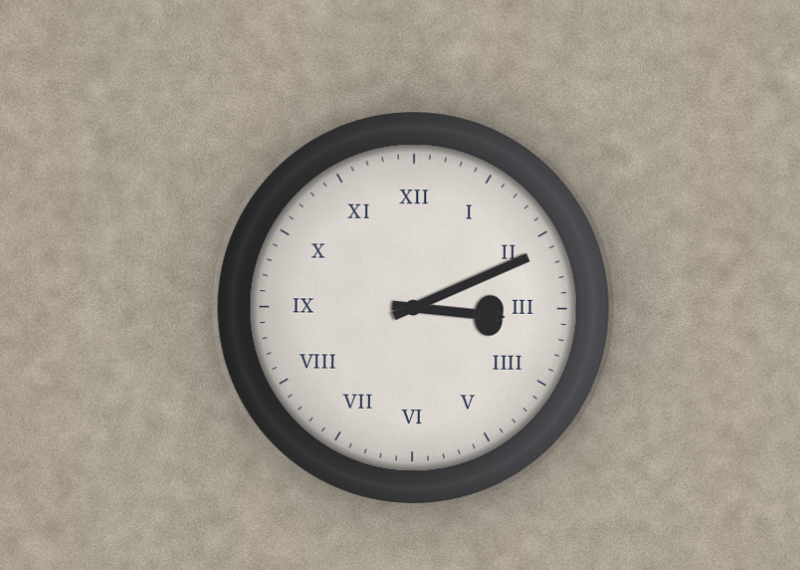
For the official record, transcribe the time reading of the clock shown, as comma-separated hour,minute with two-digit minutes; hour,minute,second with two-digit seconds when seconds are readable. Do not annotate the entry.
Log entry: 3,11
